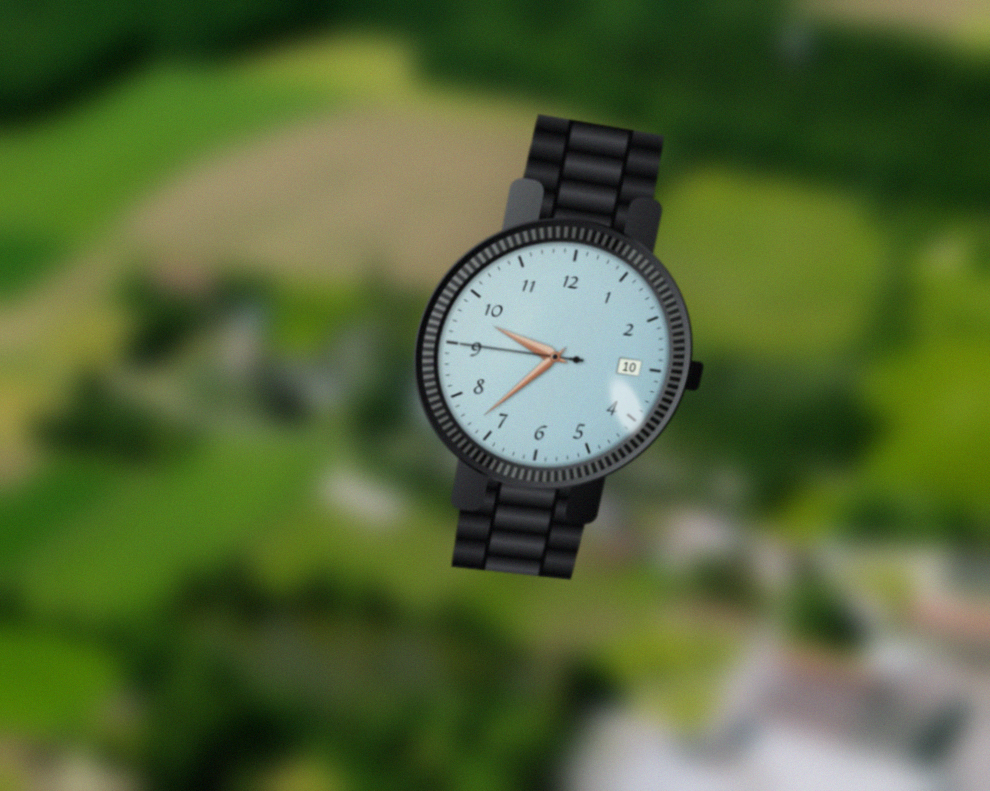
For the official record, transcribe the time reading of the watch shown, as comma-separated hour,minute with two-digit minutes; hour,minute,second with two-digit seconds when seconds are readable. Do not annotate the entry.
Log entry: 9,36,45
